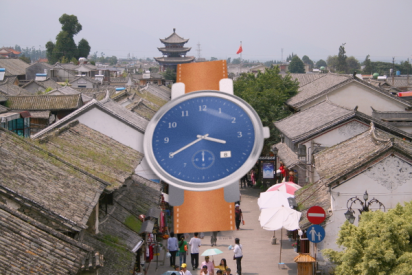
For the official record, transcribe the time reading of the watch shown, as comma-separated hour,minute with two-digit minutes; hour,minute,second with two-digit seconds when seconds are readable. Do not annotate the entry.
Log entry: 3,40
